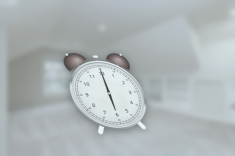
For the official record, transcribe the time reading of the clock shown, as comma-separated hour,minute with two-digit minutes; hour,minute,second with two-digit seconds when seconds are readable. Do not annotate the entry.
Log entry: 6,00
